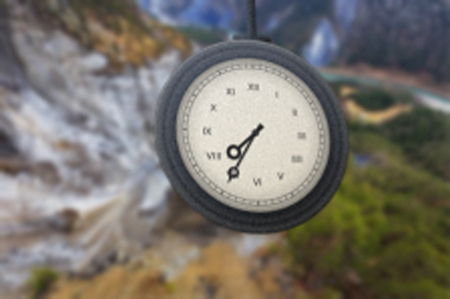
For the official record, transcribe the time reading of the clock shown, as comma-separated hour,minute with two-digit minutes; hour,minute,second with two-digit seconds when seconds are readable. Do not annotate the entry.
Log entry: 7,35
